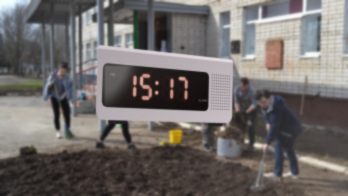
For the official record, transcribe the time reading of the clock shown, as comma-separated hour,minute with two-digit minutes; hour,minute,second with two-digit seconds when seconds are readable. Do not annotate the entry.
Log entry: 15,17
